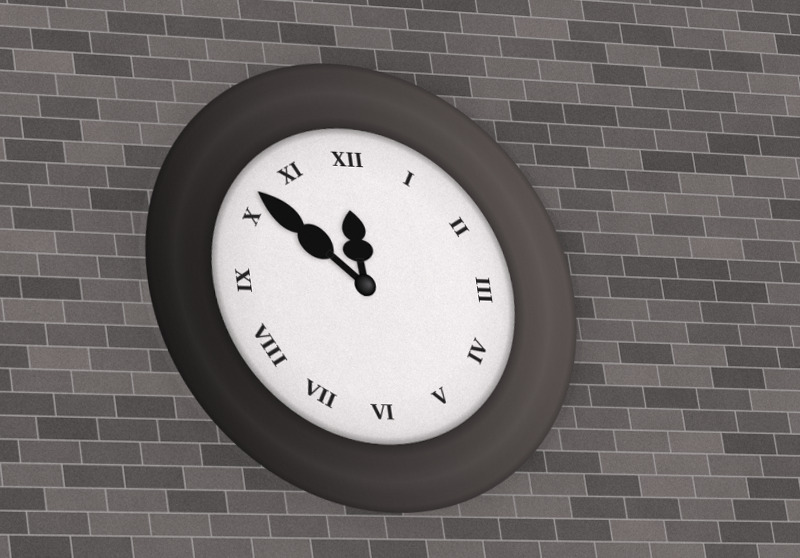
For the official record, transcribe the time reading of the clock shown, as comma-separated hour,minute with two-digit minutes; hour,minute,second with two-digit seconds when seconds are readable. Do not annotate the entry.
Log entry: 11,52
